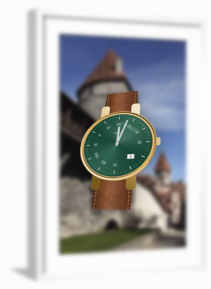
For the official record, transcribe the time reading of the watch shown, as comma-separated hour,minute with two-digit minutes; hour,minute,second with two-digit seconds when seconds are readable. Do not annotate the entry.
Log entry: 12,03
